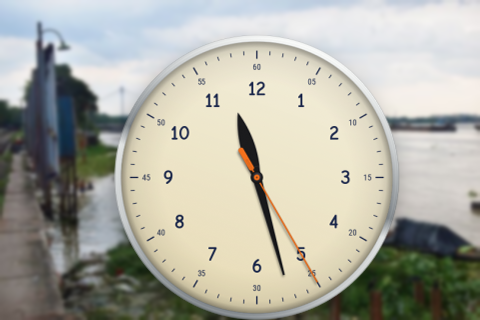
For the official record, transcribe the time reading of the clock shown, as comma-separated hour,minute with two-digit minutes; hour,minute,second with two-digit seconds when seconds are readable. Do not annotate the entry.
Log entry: 11,27,25
